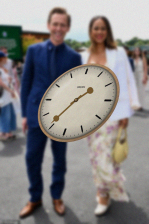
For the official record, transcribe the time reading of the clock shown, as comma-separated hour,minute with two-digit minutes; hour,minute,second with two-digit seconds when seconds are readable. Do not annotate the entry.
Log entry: 1,36
